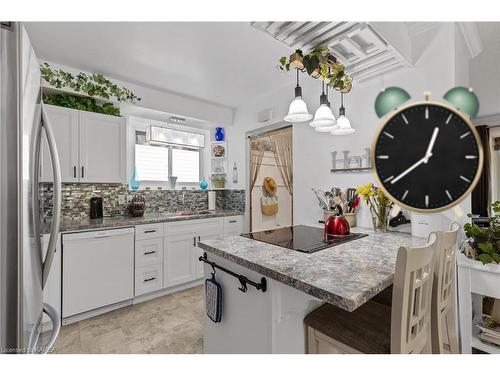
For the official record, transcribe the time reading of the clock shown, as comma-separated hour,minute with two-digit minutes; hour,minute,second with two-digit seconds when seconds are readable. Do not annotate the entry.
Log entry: 12,39
